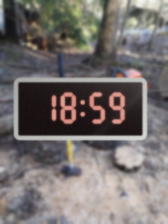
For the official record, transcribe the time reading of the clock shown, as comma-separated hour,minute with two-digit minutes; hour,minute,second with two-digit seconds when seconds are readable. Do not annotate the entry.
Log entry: 18,59
